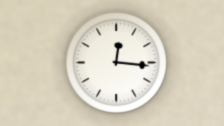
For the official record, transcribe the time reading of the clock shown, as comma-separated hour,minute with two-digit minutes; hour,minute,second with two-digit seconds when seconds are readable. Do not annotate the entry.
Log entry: 12,16
